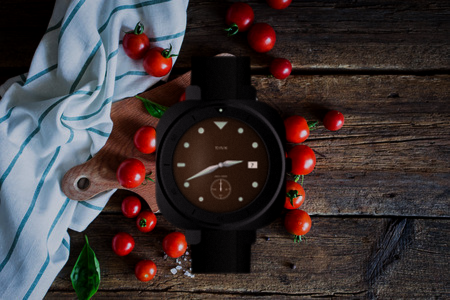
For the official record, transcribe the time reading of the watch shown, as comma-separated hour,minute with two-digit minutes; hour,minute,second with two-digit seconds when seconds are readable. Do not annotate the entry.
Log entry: 2,41
